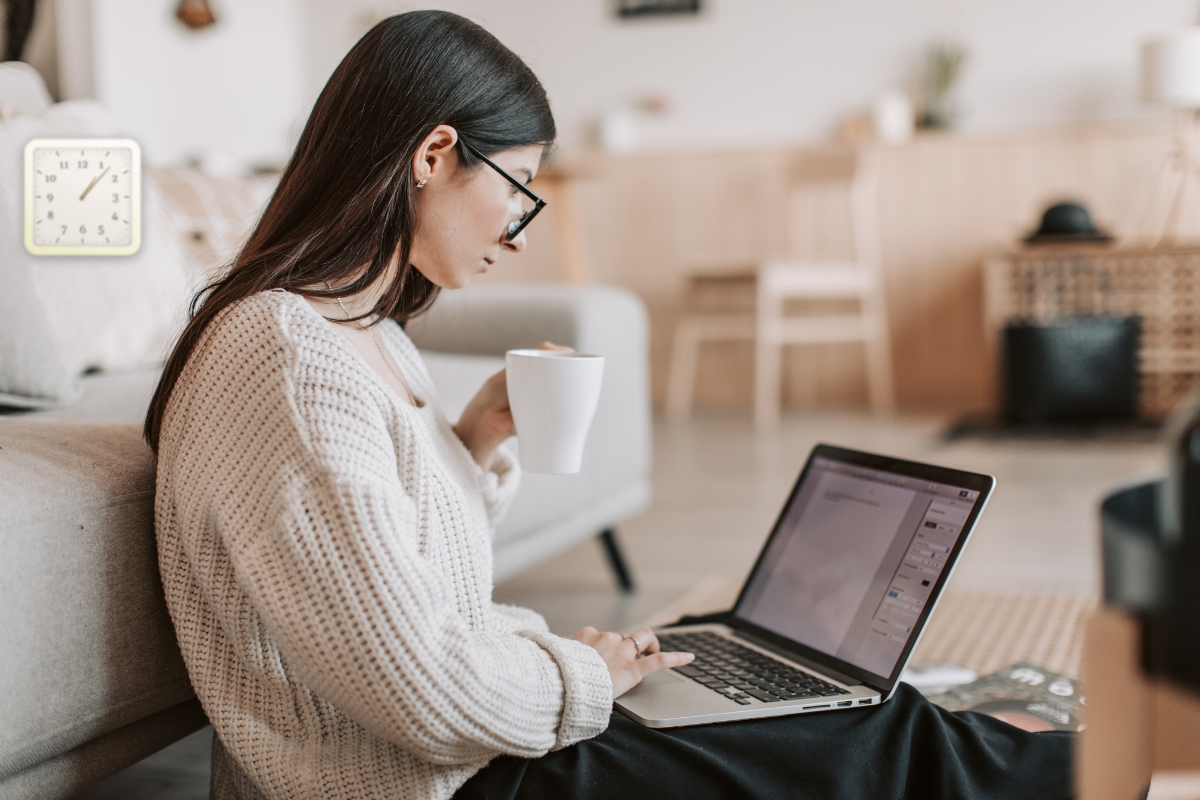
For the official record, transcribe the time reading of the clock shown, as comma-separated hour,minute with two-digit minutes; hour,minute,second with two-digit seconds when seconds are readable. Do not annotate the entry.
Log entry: 1,07
